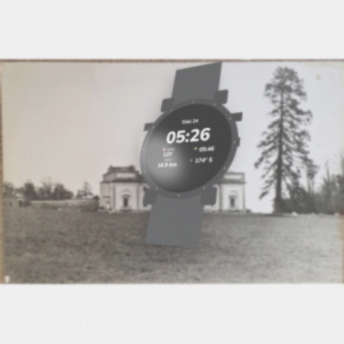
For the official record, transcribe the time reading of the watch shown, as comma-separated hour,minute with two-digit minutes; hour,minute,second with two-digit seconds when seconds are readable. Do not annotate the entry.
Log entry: 5,26
